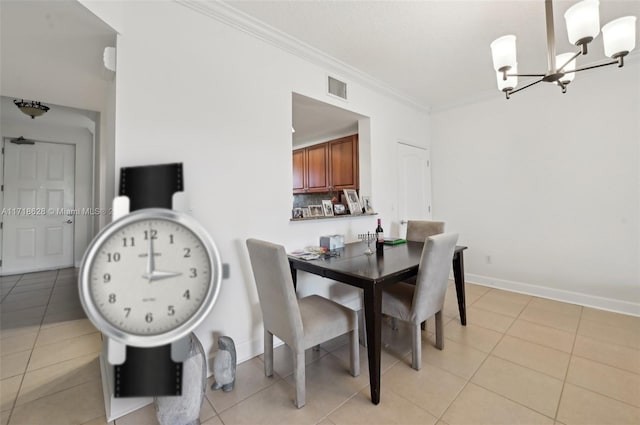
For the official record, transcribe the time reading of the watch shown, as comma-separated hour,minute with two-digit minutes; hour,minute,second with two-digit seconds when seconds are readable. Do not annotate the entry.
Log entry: 3,00
